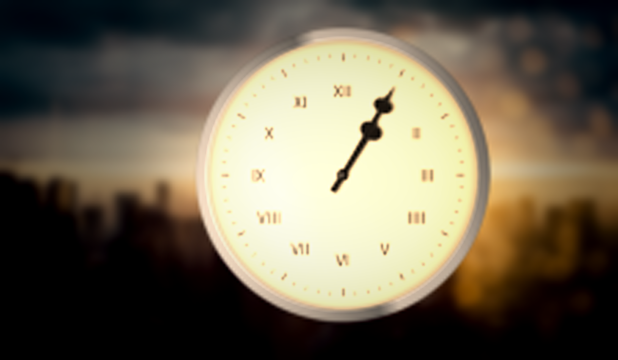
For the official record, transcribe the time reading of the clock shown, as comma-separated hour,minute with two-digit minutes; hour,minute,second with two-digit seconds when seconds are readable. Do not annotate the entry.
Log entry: 1,05
